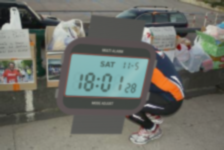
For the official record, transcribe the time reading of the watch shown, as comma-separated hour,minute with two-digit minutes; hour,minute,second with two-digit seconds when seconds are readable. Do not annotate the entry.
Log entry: 18,01,28
